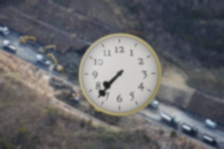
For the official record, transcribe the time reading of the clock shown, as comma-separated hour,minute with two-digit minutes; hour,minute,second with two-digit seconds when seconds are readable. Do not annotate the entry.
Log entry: 7,37
